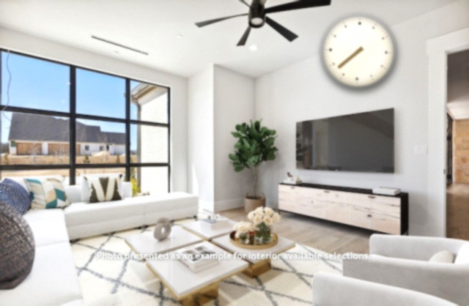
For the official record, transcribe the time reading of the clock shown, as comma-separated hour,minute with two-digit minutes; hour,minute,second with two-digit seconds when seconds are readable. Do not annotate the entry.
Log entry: 7,38
